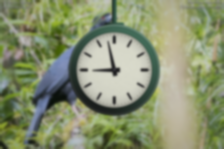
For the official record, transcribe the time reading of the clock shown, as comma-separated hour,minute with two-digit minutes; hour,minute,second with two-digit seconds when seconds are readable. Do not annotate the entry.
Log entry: 8,58
